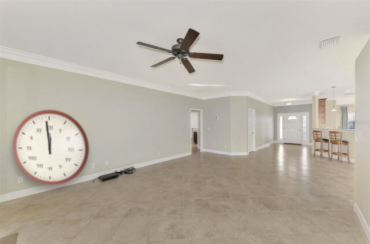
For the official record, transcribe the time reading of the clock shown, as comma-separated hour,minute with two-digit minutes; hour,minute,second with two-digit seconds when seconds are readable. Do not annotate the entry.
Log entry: 11,59
